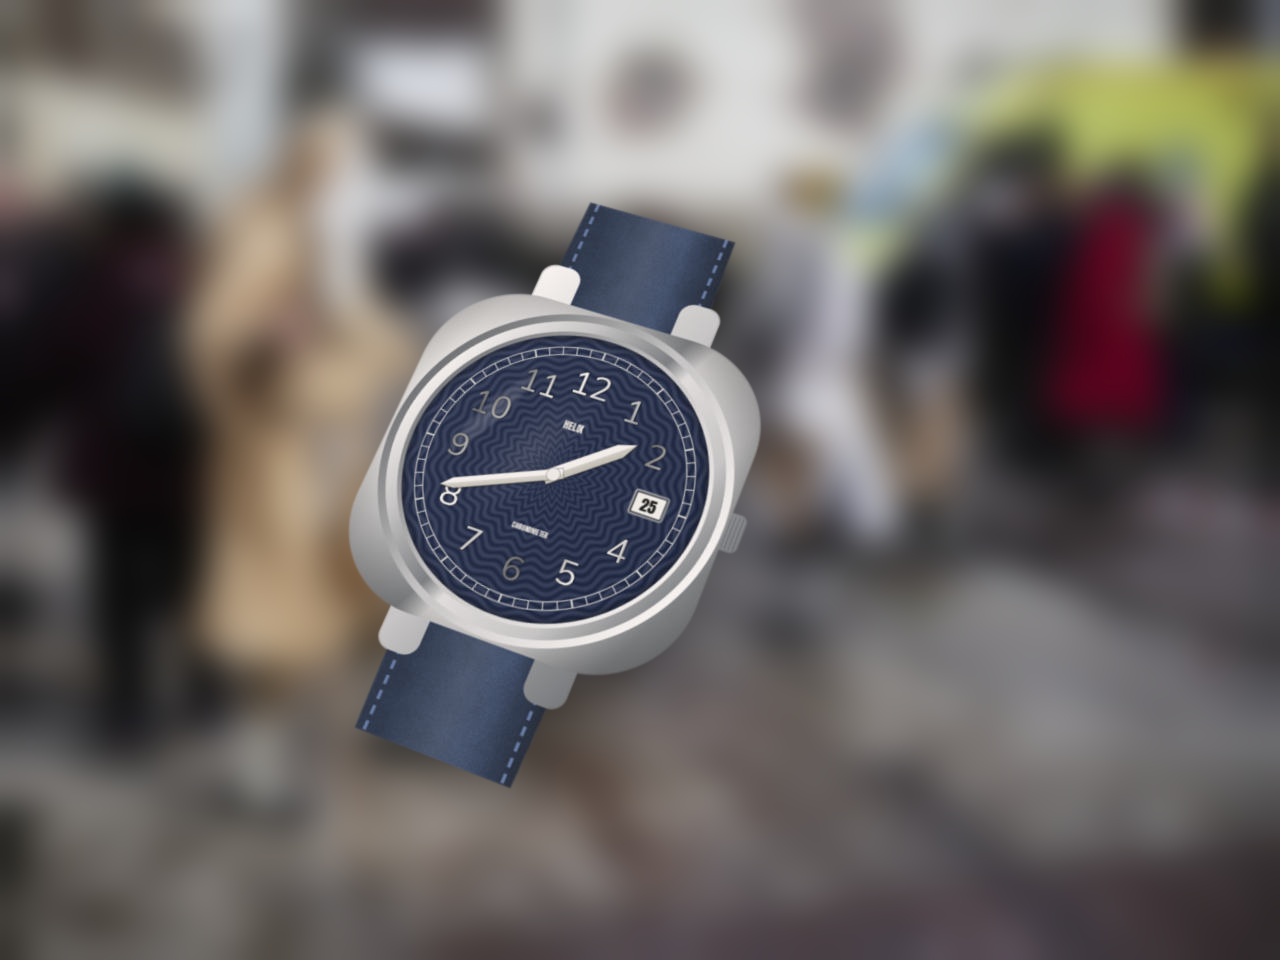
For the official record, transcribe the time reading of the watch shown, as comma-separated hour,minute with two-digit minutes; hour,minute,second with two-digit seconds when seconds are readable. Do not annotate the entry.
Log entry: 1,41
